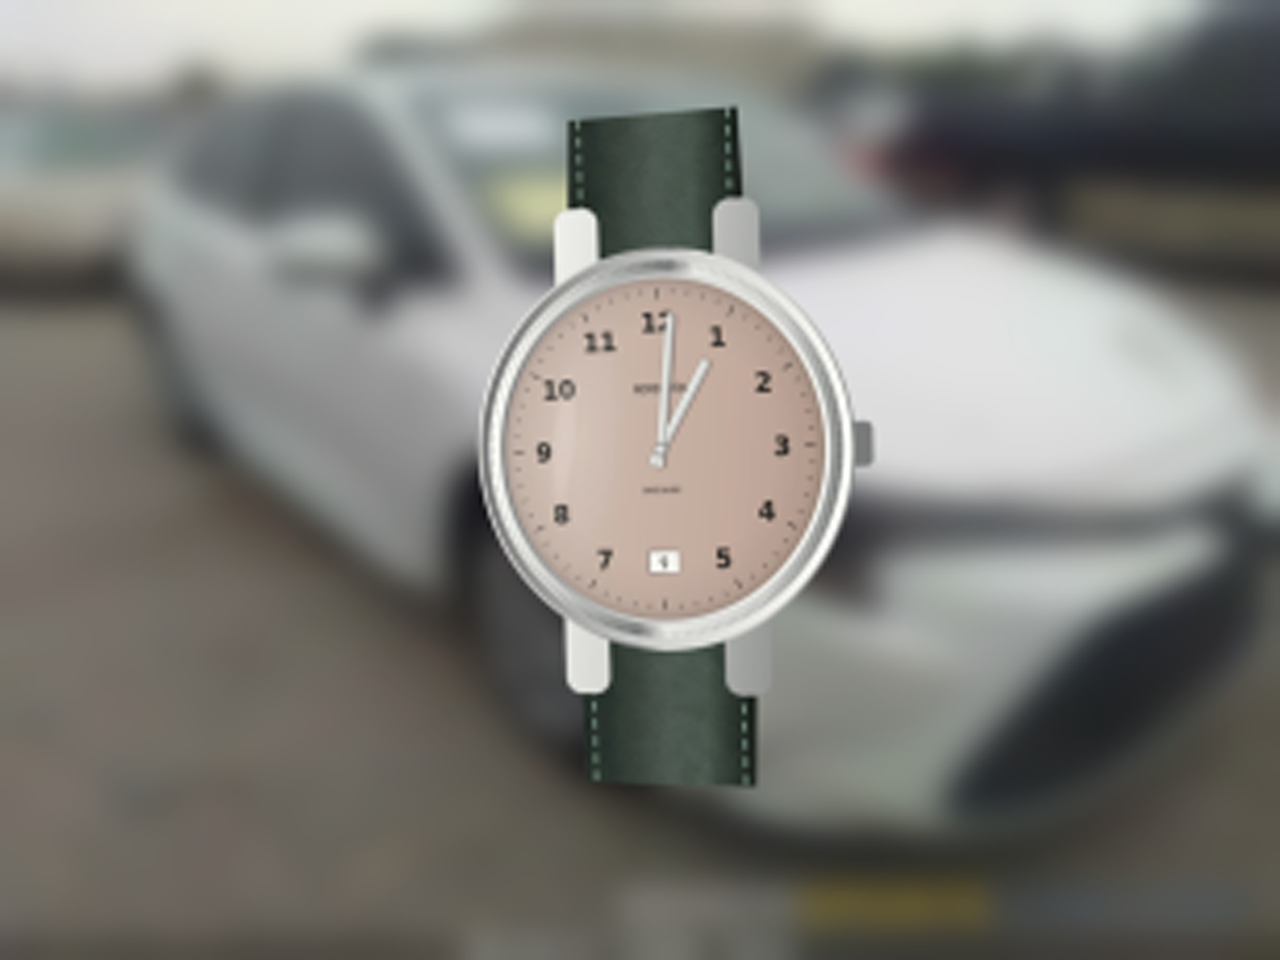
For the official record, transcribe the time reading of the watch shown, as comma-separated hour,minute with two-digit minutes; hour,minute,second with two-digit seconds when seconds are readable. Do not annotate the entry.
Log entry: 1,01
